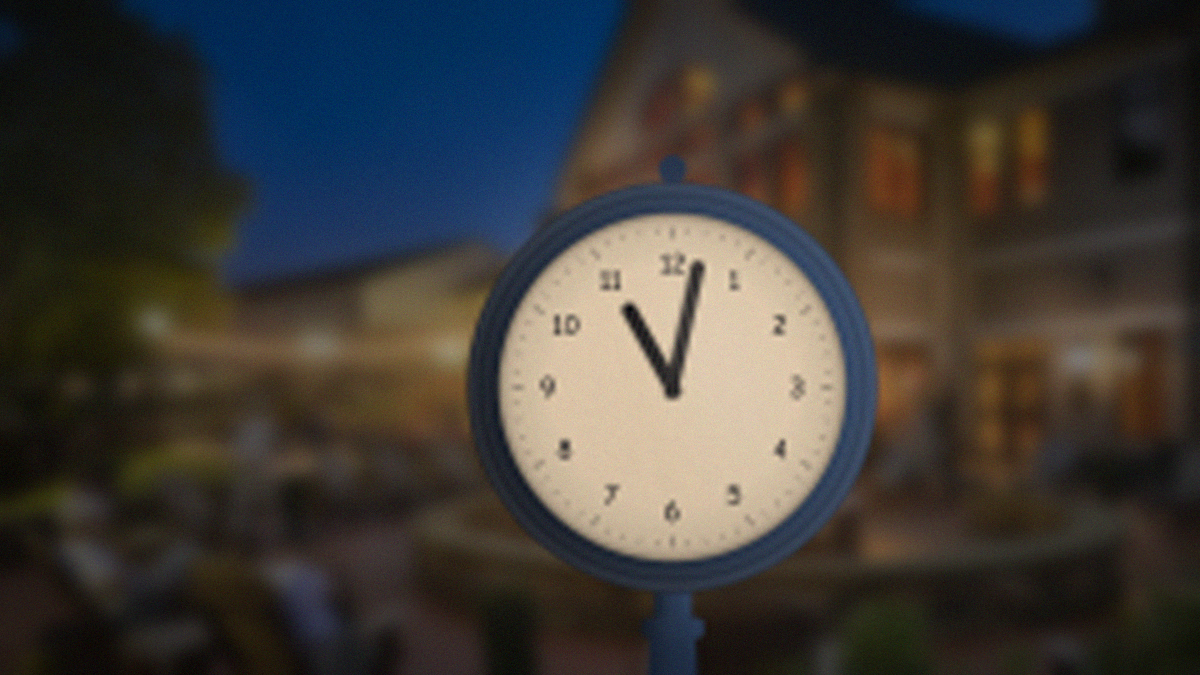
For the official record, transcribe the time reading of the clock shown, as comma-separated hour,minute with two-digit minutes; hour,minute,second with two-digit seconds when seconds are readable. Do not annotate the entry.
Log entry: 11,02
